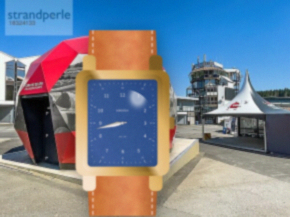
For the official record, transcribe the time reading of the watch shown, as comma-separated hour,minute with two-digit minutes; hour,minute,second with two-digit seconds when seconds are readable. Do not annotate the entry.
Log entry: 8,43
